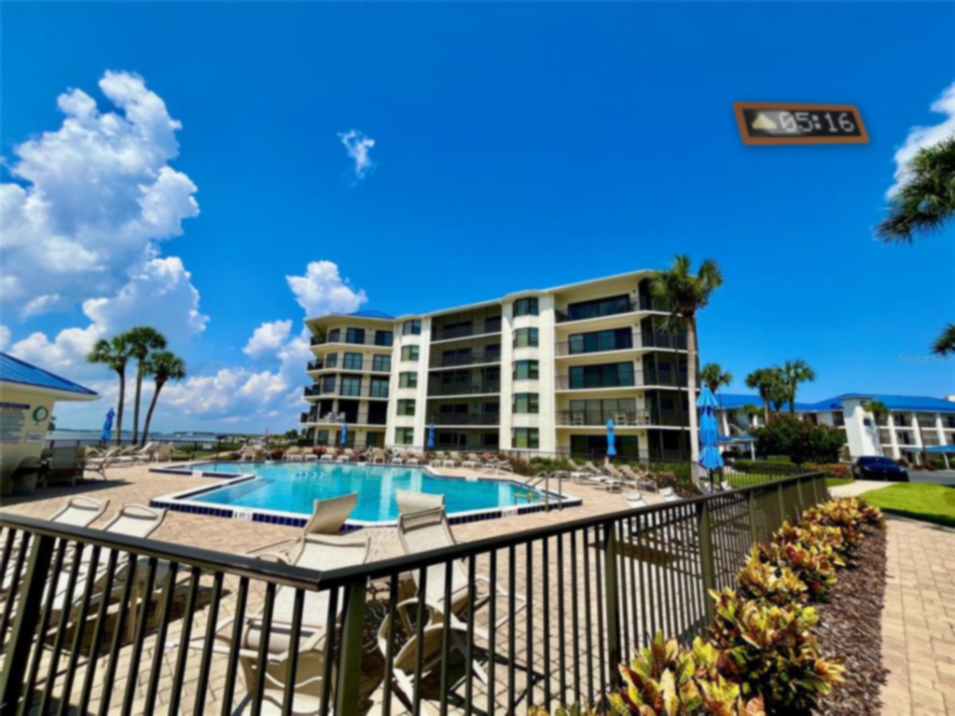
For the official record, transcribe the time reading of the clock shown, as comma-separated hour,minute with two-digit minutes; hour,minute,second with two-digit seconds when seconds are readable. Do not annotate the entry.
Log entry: 5,16
